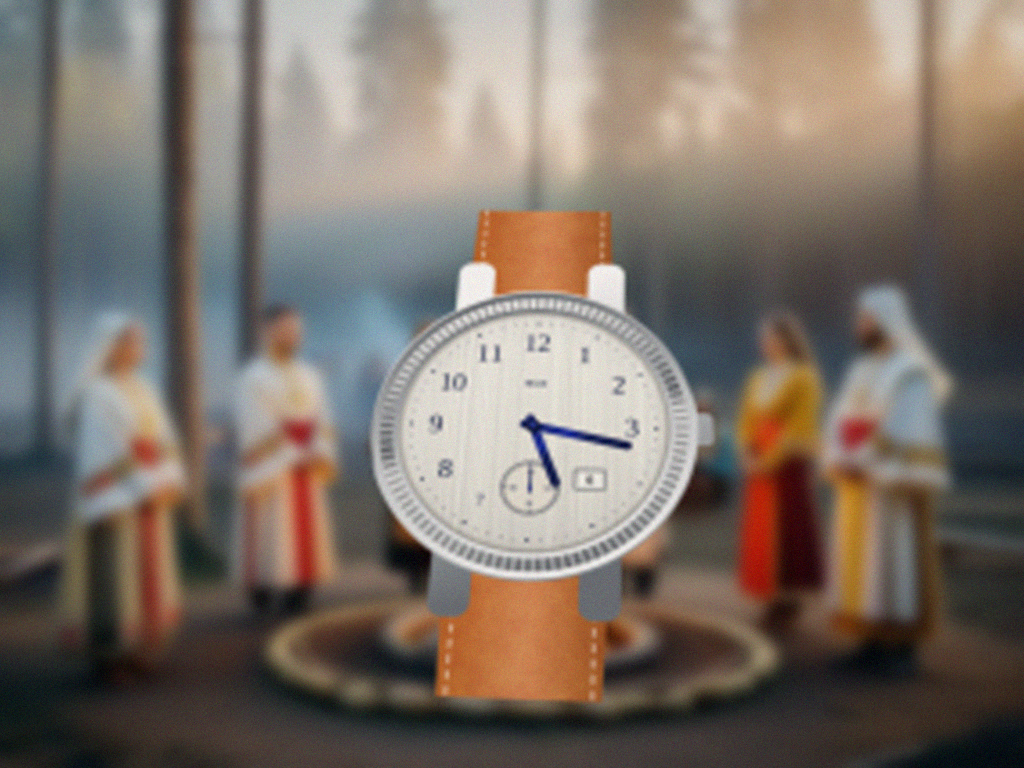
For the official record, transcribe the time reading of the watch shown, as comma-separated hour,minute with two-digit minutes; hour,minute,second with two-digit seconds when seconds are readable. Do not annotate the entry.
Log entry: 5,17
